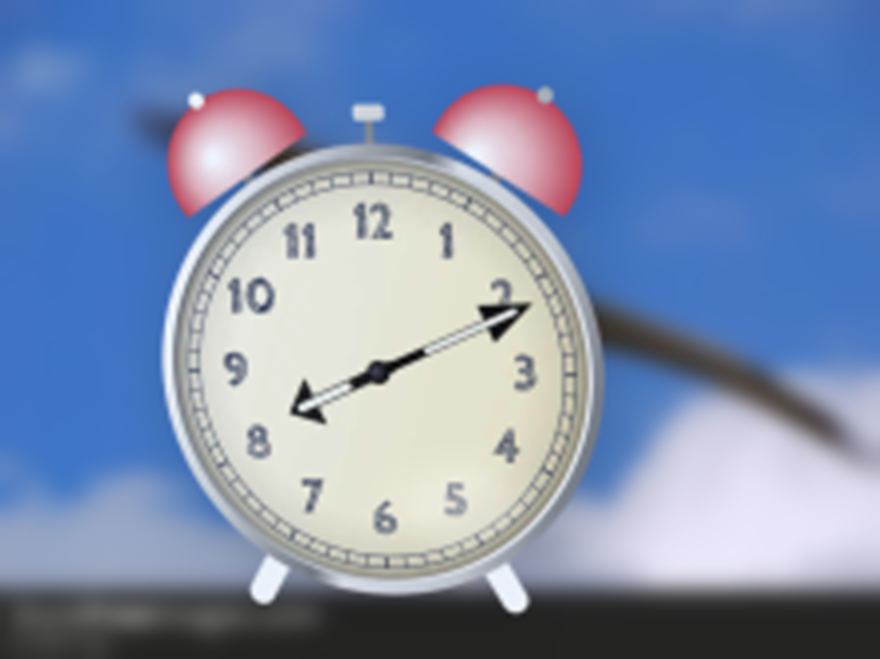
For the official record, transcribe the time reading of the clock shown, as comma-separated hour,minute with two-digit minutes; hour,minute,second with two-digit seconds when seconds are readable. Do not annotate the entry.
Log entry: 8,11
